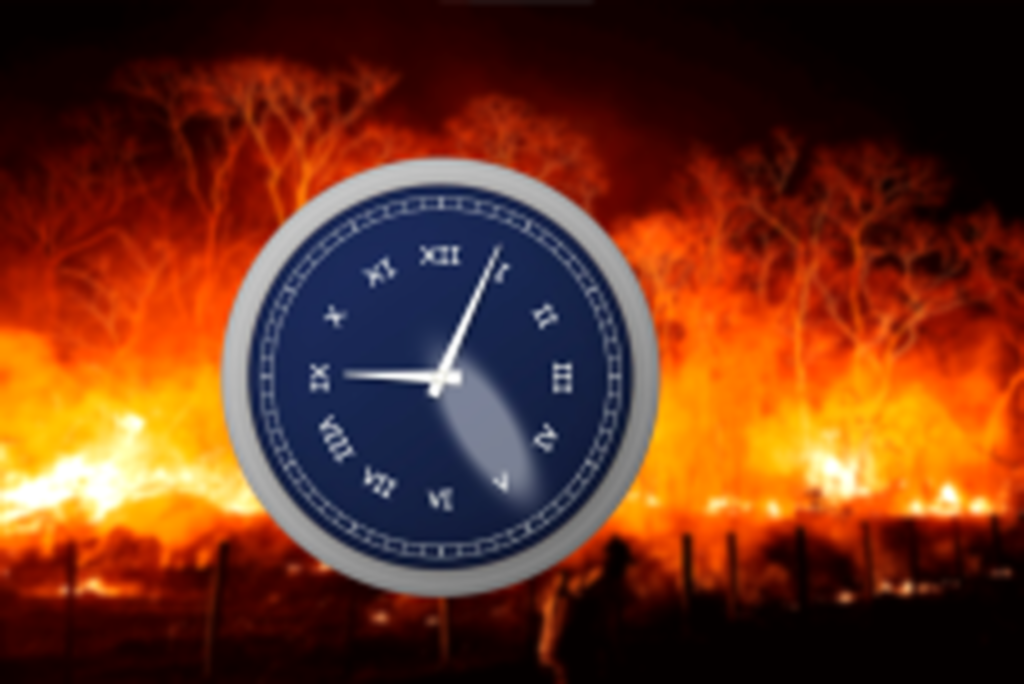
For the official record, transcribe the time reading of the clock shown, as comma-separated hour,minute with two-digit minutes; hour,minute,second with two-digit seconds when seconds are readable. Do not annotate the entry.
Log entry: 9,04
